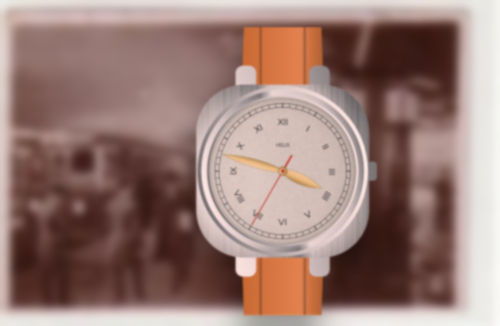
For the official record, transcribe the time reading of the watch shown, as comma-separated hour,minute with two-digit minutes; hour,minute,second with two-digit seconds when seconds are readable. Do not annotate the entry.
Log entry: 3,47,35
